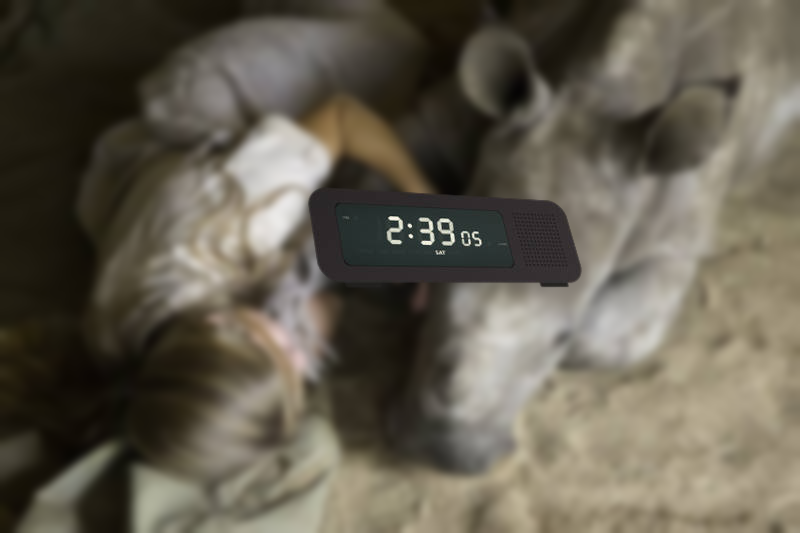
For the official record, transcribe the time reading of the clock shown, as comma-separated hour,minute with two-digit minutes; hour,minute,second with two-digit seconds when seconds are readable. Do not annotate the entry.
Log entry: 2,39,05
